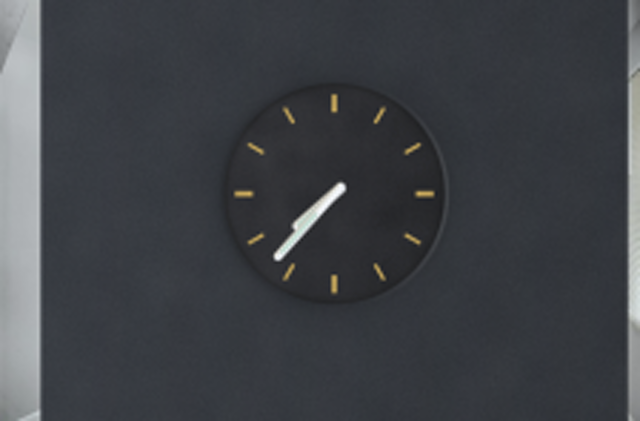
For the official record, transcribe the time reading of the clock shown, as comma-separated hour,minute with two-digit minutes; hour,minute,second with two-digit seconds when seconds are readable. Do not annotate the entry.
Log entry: 7,37
